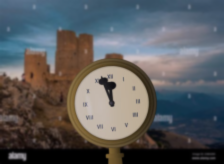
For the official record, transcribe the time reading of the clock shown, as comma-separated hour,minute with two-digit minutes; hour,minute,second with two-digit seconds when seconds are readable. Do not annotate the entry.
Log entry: 11,57
